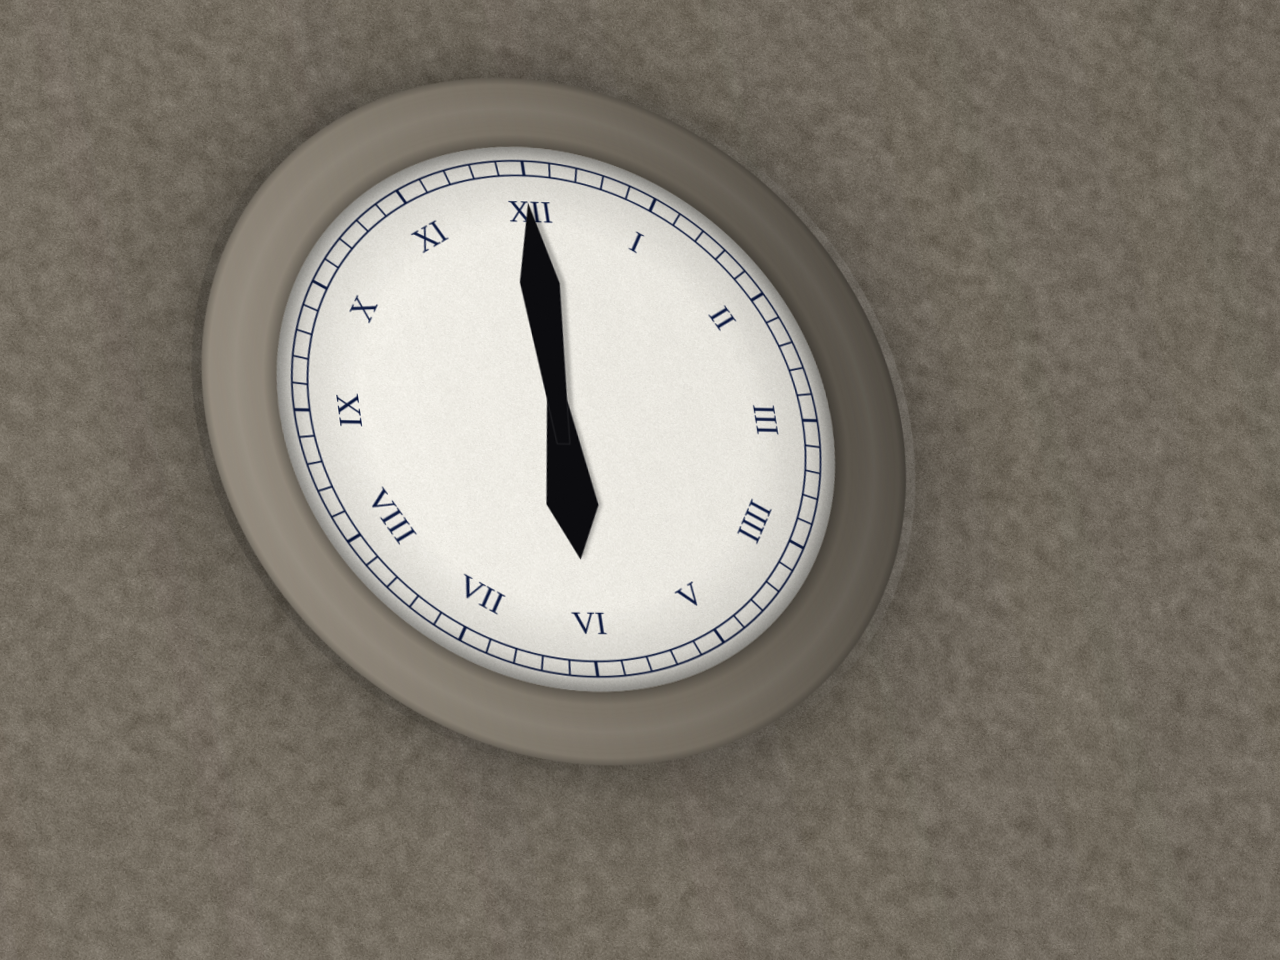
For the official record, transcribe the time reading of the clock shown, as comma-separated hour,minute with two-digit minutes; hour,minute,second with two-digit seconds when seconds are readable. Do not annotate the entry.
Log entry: 6,00
